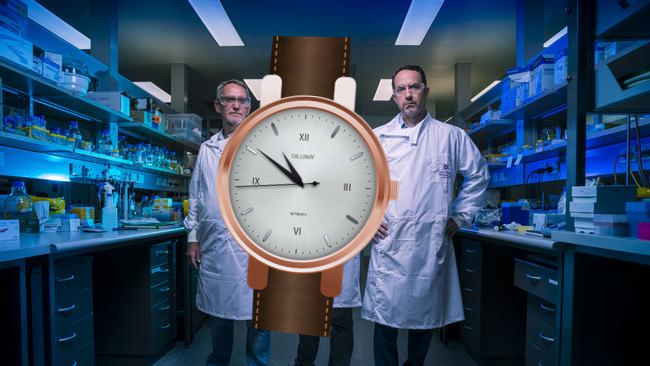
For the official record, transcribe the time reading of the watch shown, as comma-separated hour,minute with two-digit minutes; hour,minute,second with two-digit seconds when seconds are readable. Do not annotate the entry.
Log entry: 10,50,44
